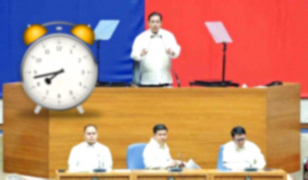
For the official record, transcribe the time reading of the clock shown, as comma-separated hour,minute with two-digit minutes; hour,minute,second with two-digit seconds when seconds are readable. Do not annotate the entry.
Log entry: 7,43
